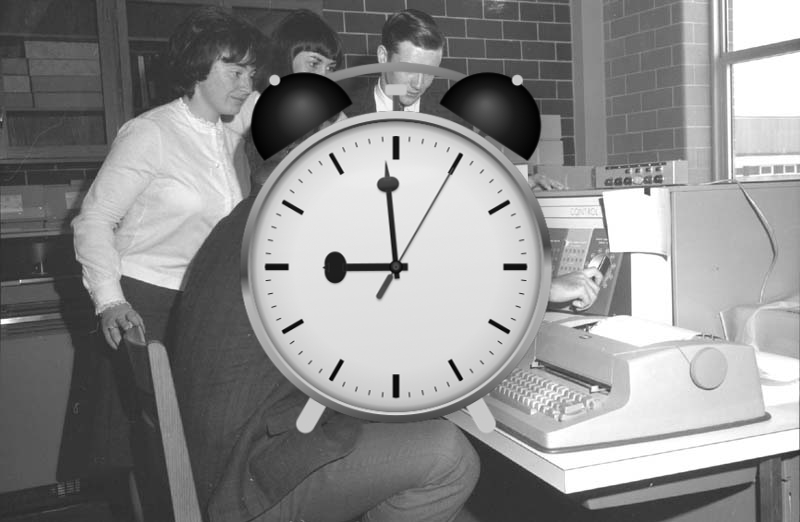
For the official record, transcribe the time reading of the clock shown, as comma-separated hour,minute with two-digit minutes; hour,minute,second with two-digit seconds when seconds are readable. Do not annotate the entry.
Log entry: 8,59,05
